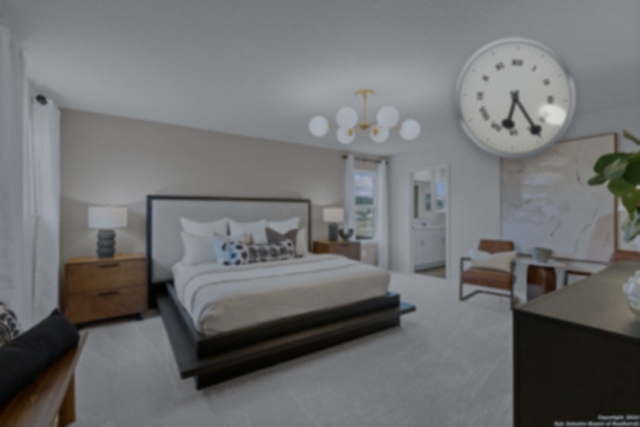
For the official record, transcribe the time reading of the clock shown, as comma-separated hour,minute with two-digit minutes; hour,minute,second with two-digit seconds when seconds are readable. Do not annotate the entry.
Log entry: 6,24
